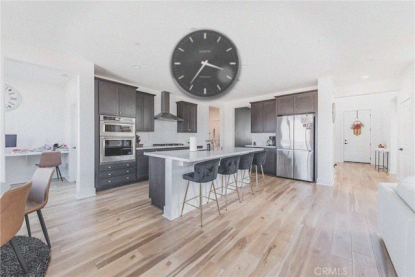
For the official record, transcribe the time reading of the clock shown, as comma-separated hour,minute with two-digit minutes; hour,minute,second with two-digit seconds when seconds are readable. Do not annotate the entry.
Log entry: 3,36
